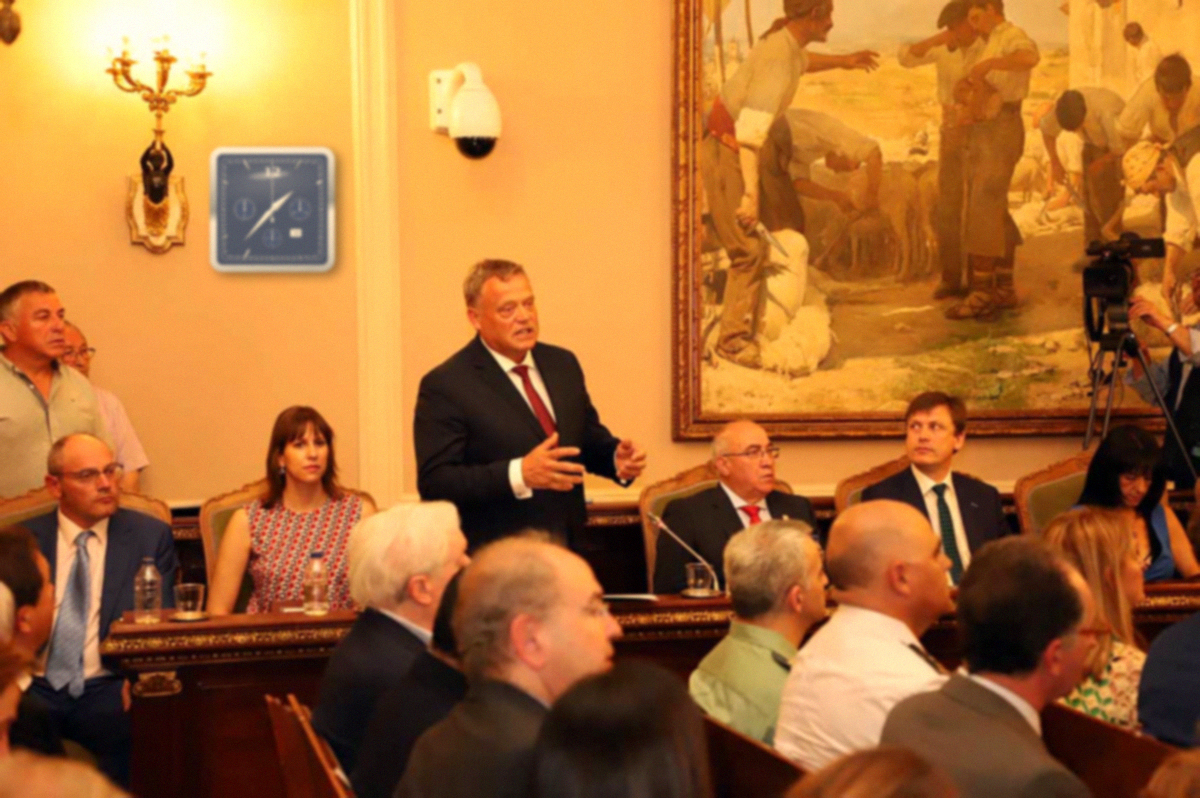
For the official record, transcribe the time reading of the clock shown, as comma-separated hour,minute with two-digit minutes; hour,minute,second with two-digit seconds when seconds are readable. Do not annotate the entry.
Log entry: 1,37
